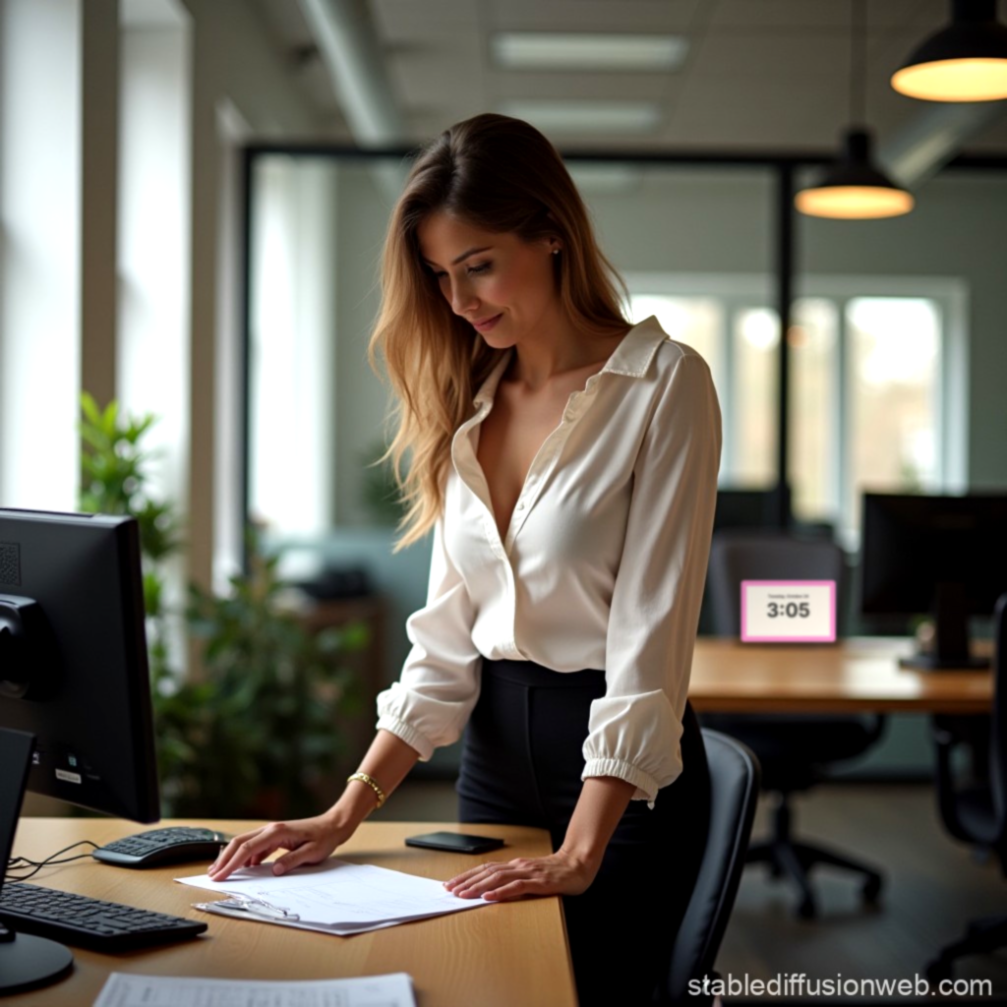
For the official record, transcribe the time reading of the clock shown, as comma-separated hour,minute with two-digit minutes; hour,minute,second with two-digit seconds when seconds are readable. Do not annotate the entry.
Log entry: 3,05
